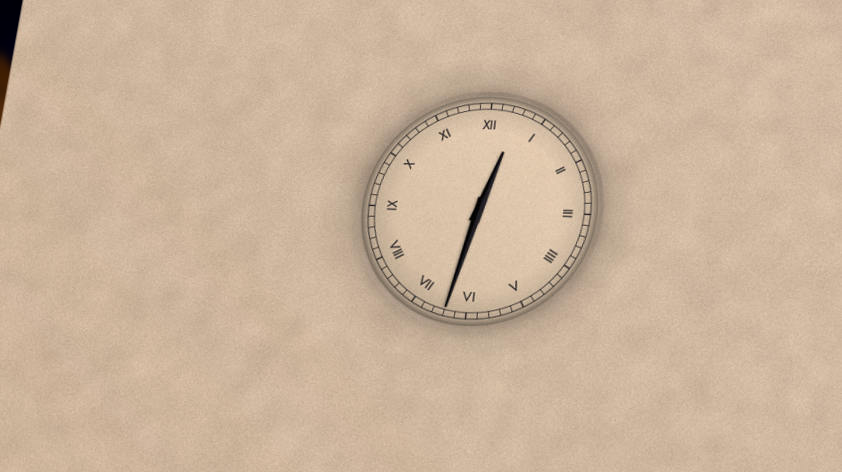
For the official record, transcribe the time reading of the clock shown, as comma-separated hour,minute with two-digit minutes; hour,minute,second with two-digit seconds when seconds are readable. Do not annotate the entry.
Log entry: 12,32
